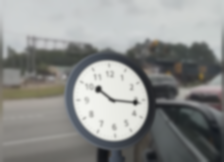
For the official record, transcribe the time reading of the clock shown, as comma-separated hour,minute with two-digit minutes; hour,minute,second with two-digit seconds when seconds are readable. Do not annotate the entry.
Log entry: 10,16
